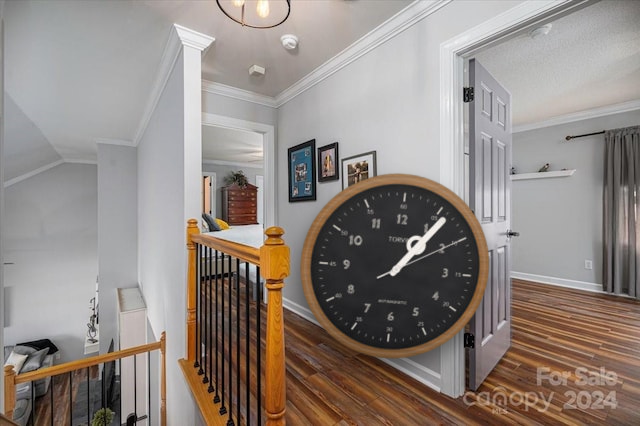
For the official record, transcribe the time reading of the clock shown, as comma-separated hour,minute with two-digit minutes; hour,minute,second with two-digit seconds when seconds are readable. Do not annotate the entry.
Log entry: 1,06,10
